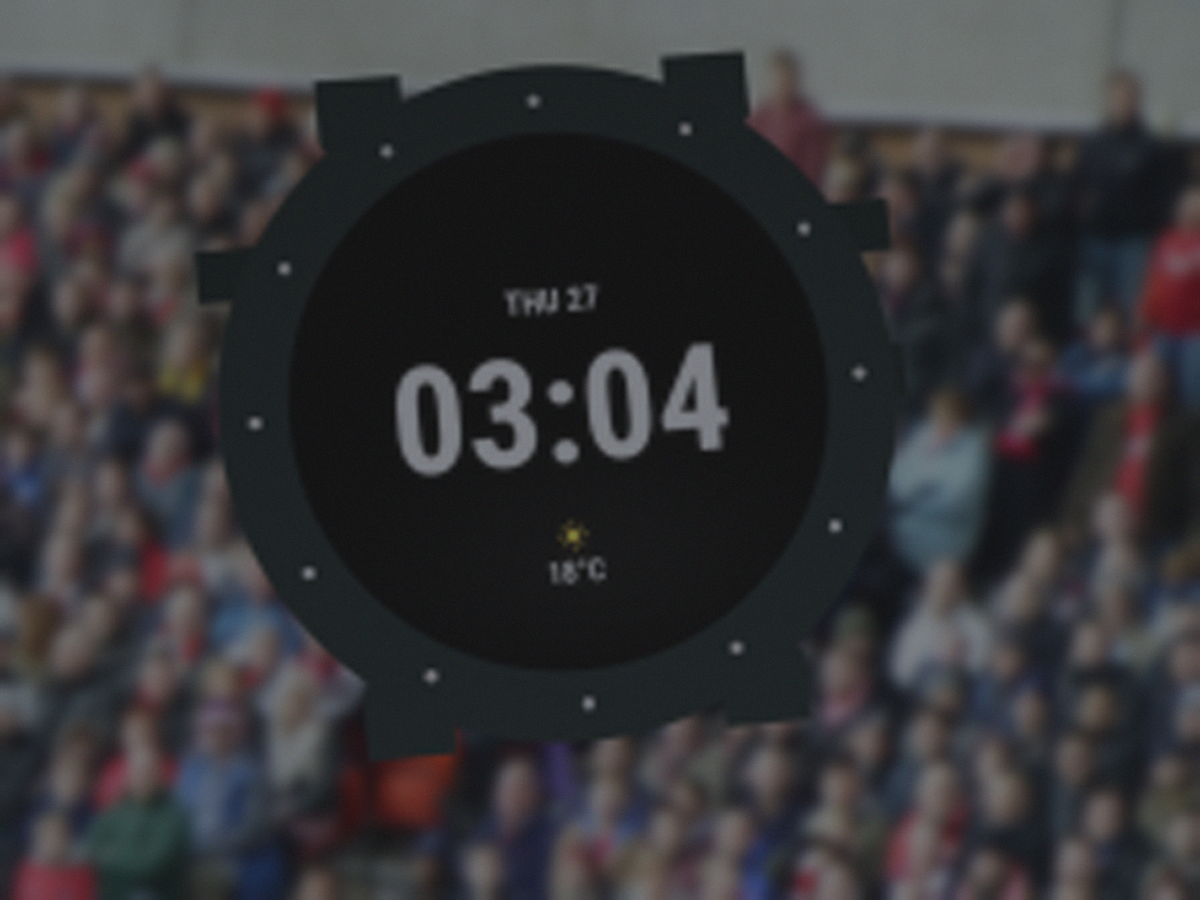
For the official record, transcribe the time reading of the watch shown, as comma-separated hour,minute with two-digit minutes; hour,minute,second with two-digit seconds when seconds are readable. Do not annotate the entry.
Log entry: 3,04
